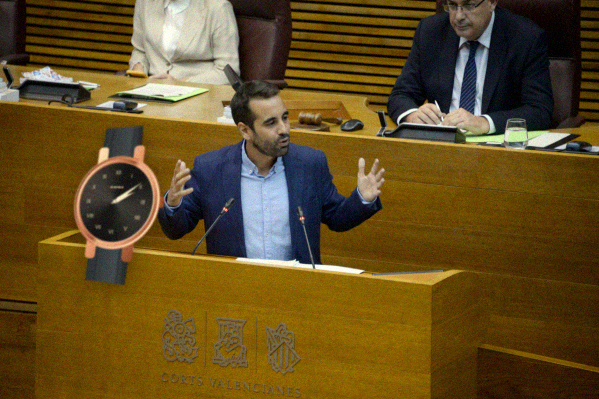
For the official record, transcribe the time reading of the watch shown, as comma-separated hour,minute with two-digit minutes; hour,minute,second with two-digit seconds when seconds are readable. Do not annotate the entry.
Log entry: 2,09
